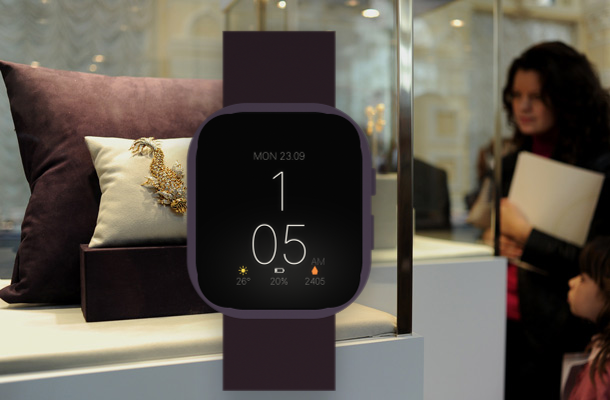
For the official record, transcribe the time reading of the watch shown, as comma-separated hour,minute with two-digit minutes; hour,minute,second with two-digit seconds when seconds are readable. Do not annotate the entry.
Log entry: 1,05
